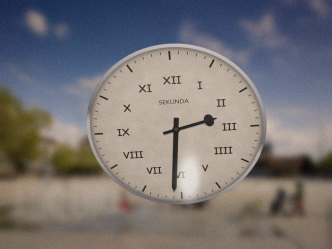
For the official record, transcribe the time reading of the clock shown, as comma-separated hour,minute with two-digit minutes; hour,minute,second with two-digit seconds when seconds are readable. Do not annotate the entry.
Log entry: 2,31
